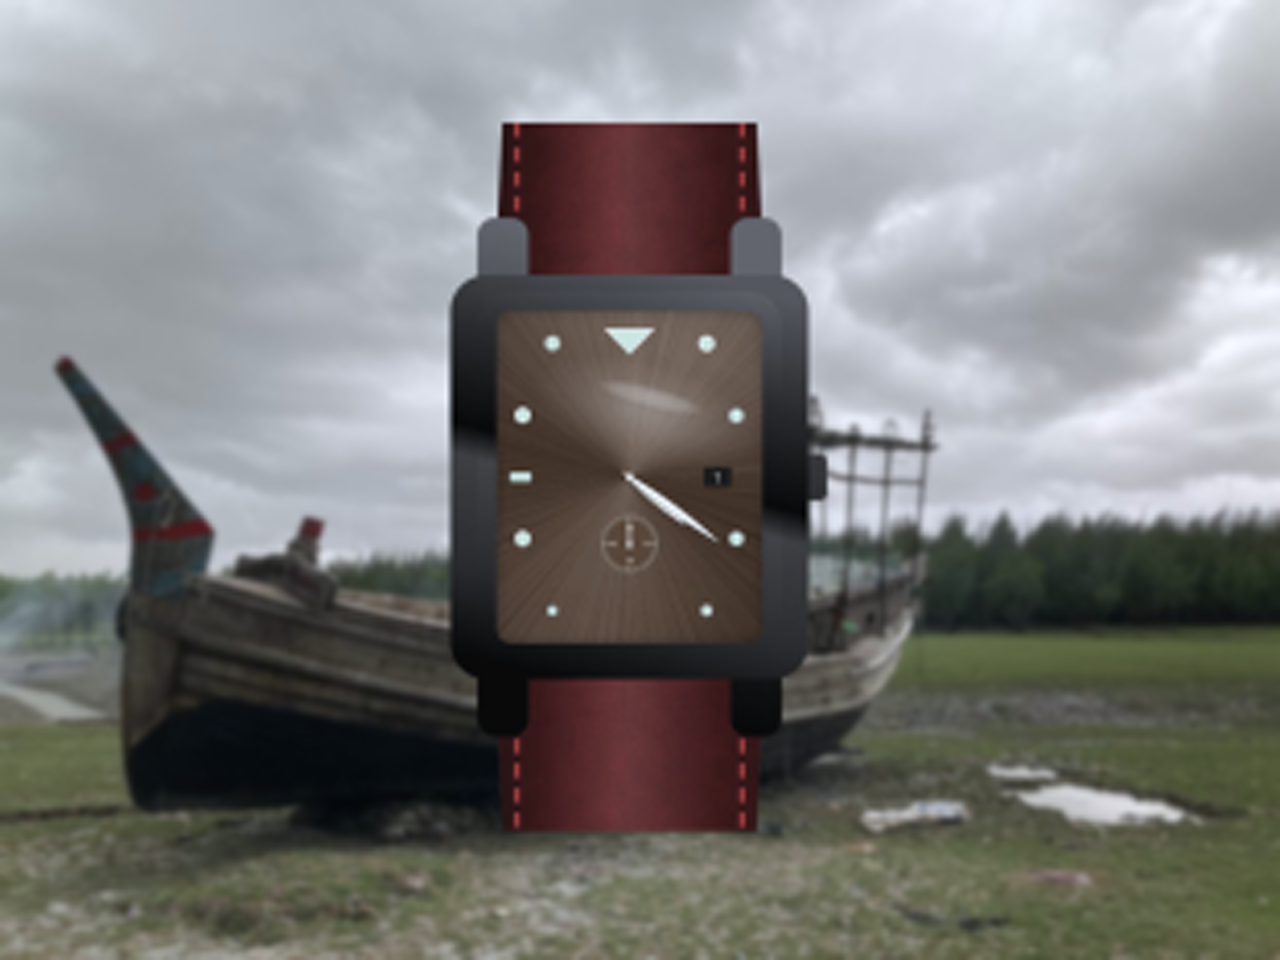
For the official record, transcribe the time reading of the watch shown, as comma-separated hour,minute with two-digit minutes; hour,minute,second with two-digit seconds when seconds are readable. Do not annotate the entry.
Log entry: 4,21
